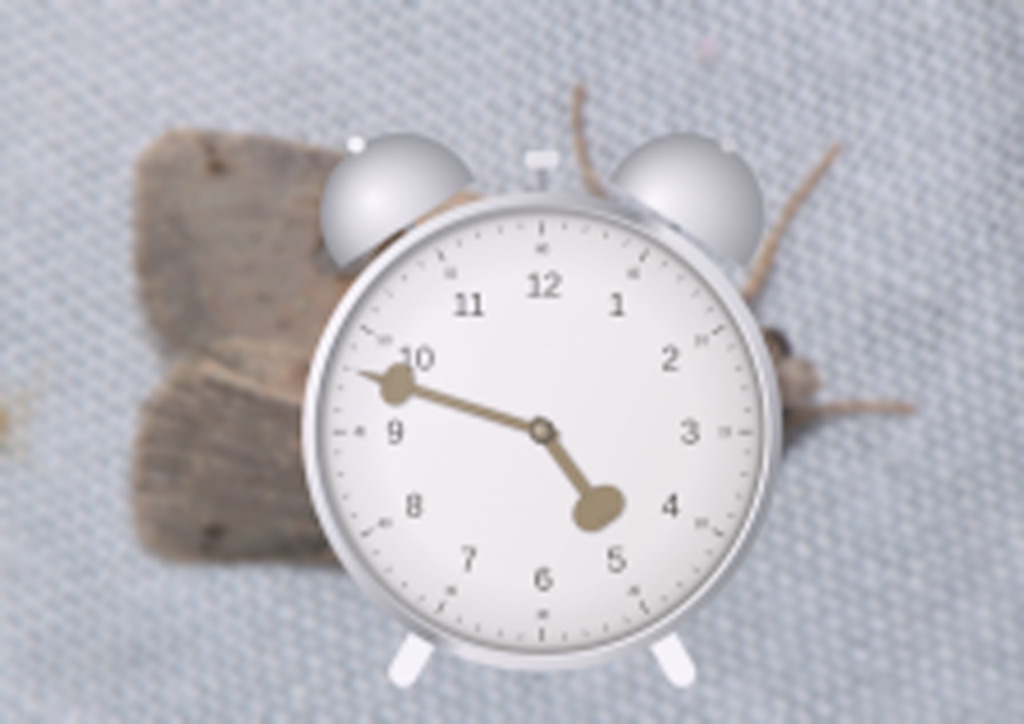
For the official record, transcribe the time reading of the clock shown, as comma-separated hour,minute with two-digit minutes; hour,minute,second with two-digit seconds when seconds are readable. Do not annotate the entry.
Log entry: 4,48
